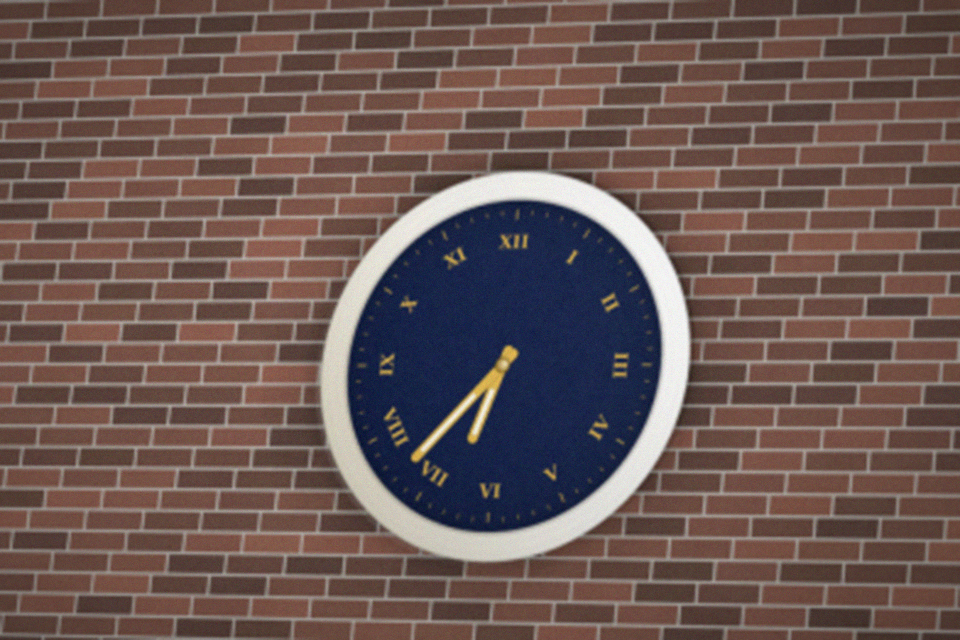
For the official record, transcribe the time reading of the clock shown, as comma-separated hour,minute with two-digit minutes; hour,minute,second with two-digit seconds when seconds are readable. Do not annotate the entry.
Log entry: 6,37
